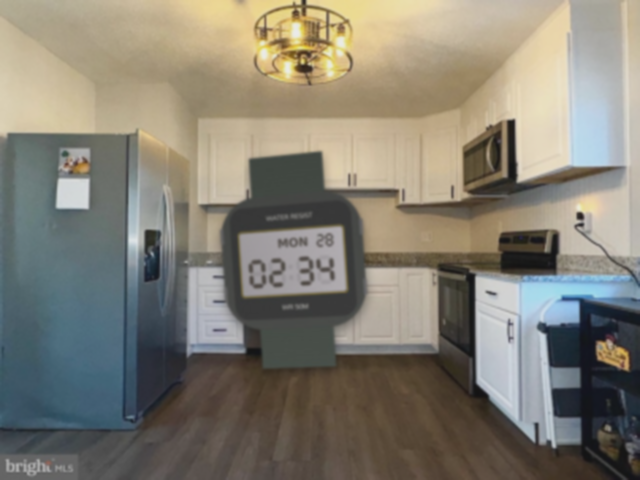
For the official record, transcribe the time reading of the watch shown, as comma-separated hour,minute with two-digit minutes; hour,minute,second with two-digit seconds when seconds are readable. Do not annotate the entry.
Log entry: 2,34
